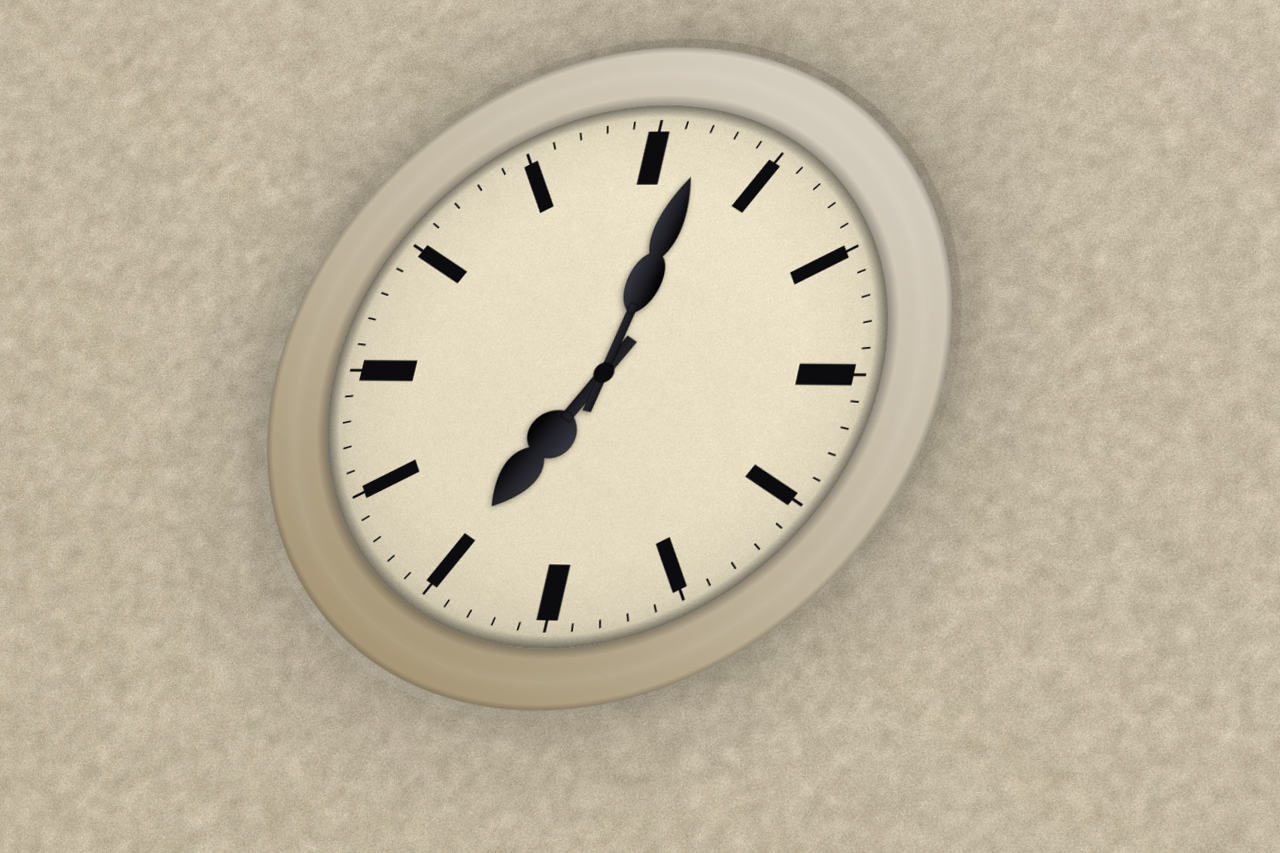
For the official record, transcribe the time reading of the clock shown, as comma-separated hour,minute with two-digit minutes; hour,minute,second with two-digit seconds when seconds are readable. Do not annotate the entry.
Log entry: 7,02
